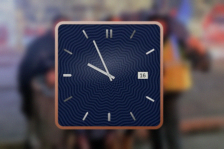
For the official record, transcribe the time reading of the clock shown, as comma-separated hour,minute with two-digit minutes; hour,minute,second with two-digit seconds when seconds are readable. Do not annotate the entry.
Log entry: 9,56
